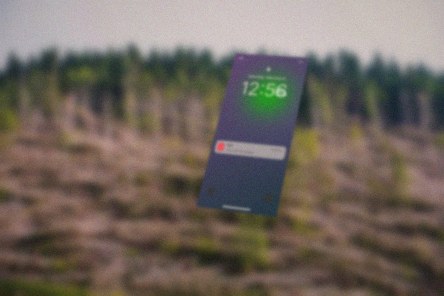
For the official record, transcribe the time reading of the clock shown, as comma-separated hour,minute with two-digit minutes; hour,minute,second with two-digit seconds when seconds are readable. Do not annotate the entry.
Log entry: 12,56
